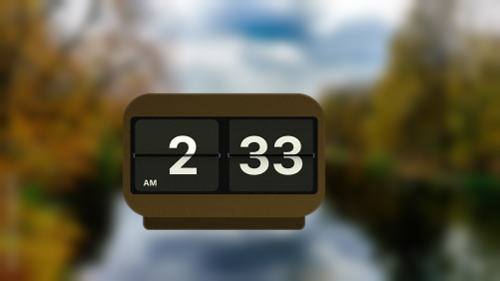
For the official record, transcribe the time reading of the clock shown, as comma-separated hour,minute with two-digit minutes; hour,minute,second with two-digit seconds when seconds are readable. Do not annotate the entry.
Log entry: 2,33
